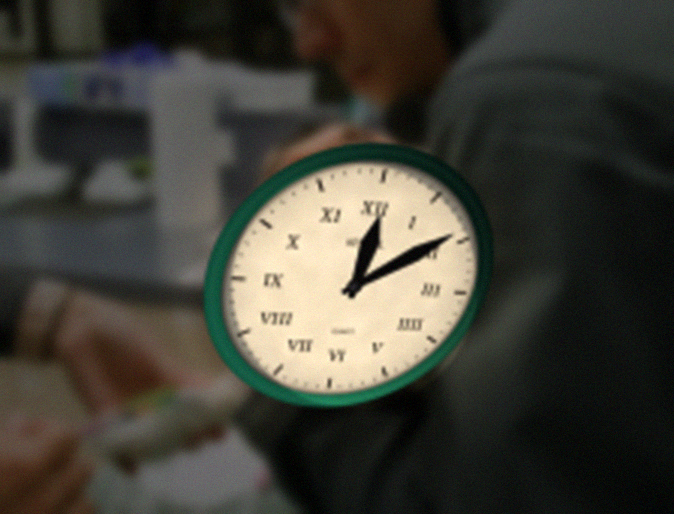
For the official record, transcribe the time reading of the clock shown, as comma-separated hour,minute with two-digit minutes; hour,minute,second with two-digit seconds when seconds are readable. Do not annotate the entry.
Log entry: 12,09
